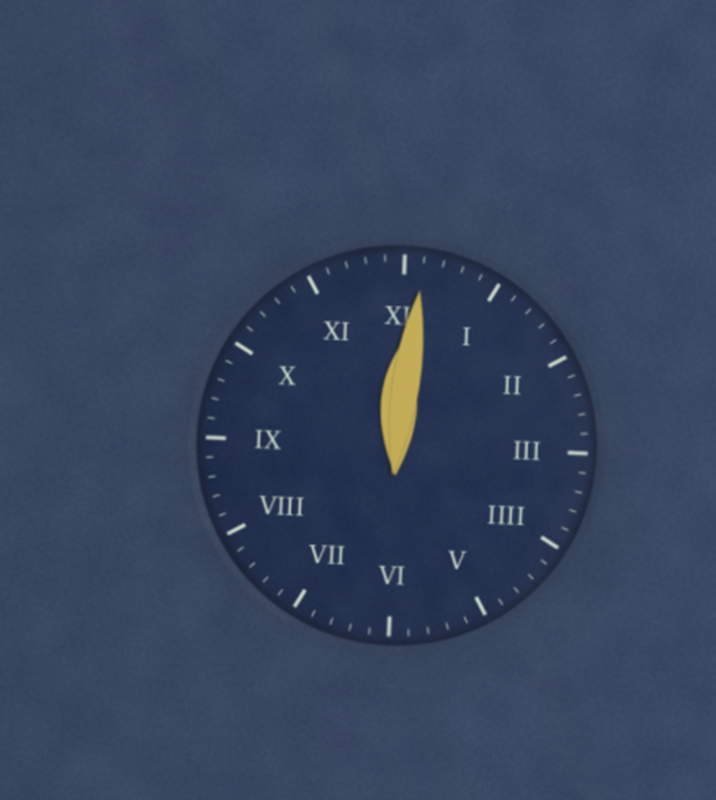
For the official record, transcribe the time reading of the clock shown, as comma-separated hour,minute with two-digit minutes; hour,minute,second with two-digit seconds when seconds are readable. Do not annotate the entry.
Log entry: 12,01
